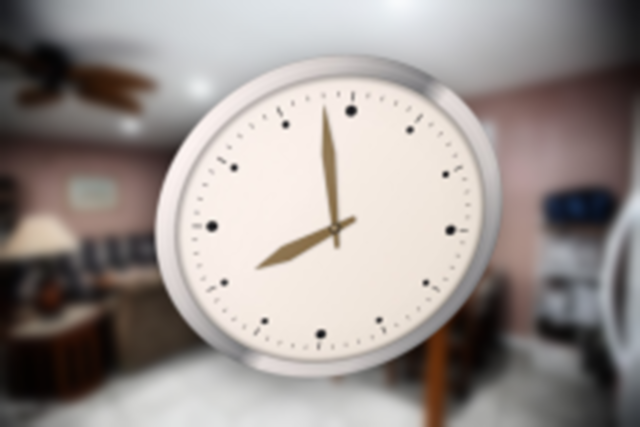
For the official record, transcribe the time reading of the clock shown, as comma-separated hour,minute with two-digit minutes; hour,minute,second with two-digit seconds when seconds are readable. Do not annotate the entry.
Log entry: 7,58
